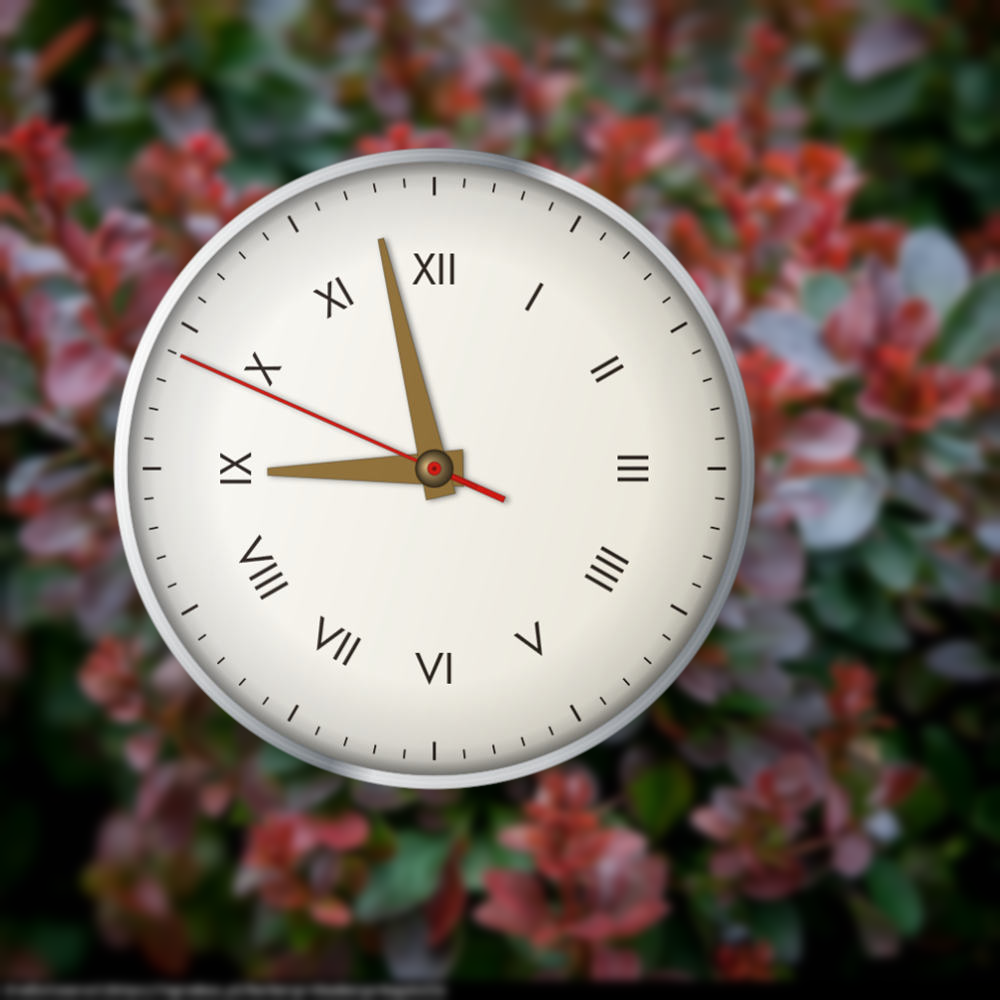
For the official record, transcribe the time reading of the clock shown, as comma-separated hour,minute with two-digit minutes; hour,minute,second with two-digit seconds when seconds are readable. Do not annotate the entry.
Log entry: 8,57,49
